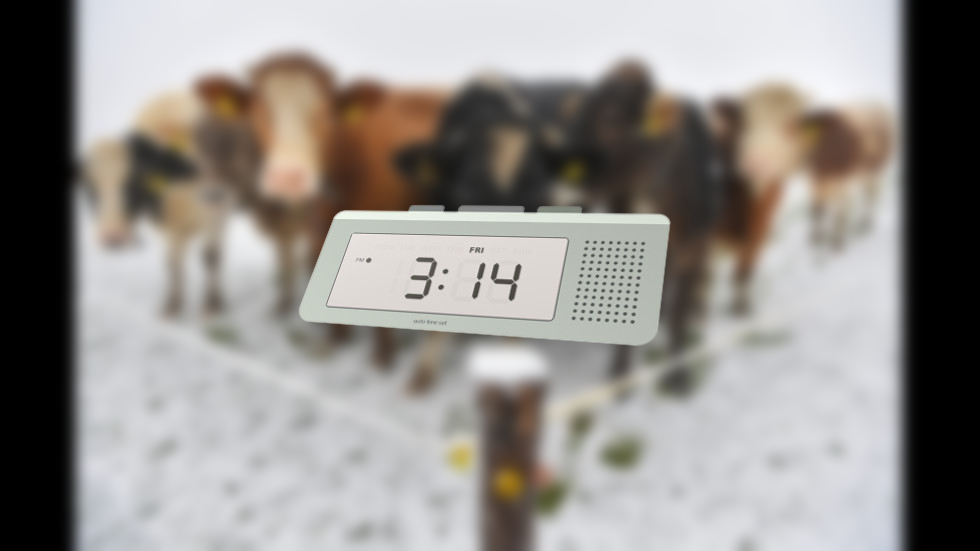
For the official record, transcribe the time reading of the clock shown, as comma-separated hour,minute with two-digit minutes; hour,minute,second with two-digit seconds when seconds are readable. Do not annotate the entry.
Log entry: 3,14
